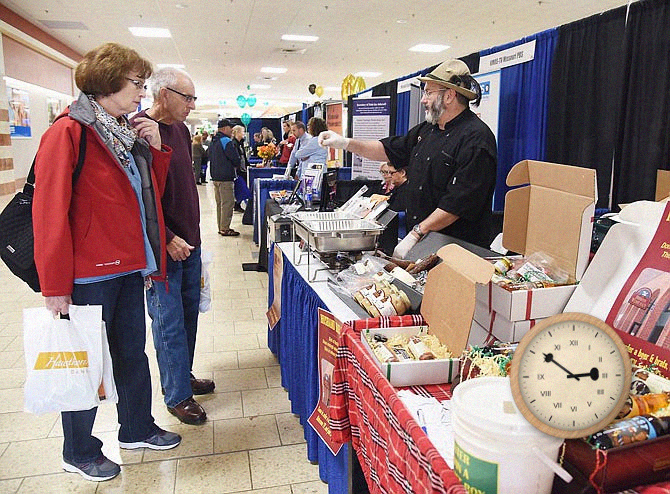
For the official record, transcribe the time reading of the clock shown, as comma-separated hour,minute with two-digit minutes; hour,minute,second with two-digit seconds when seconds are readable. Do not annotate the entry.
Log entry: 2,51
